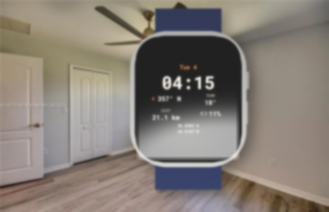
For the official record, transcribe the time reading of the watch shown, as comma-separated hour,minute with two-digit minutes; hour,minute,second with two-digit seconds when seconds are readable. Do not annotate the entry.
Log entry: 4,15
